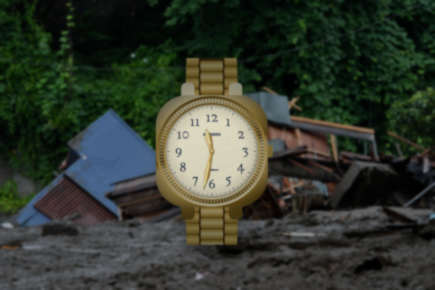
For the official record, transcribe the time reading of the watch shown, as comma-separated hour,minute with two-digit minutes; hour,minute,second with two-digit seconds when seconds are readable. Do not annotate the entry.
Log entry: 11,32
